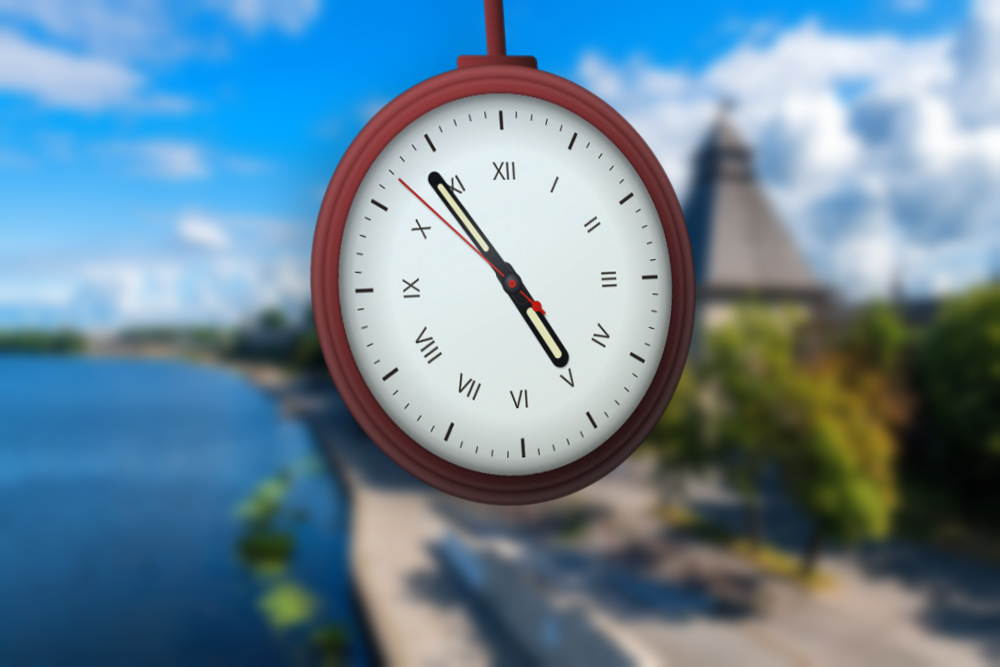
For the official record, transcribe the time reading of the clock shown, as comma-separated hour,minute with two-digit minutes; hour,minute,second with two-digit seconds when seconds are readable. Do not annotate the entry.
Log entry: 4,53,52
